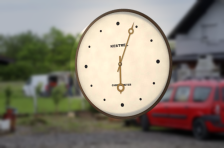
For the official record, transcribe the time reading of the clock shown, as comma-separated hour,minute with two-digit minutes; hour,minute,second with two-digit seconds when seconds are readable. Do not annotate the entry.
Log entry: 6,04
